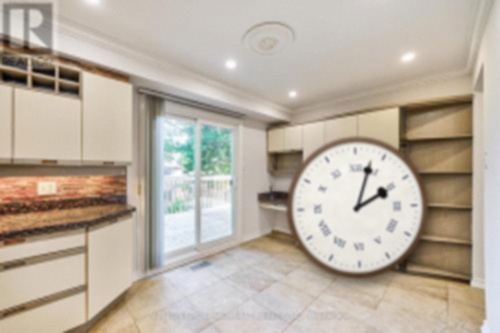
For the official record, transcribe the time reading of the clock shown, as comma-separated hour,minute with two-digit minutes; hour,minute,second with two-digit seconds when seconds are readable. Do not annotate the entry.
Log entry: 2,03
